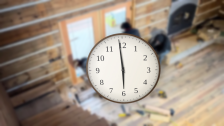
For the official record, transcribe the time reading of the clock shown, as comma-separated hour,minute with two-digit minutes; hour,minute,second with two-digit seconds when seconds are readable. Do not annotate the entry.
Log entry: 5,59
